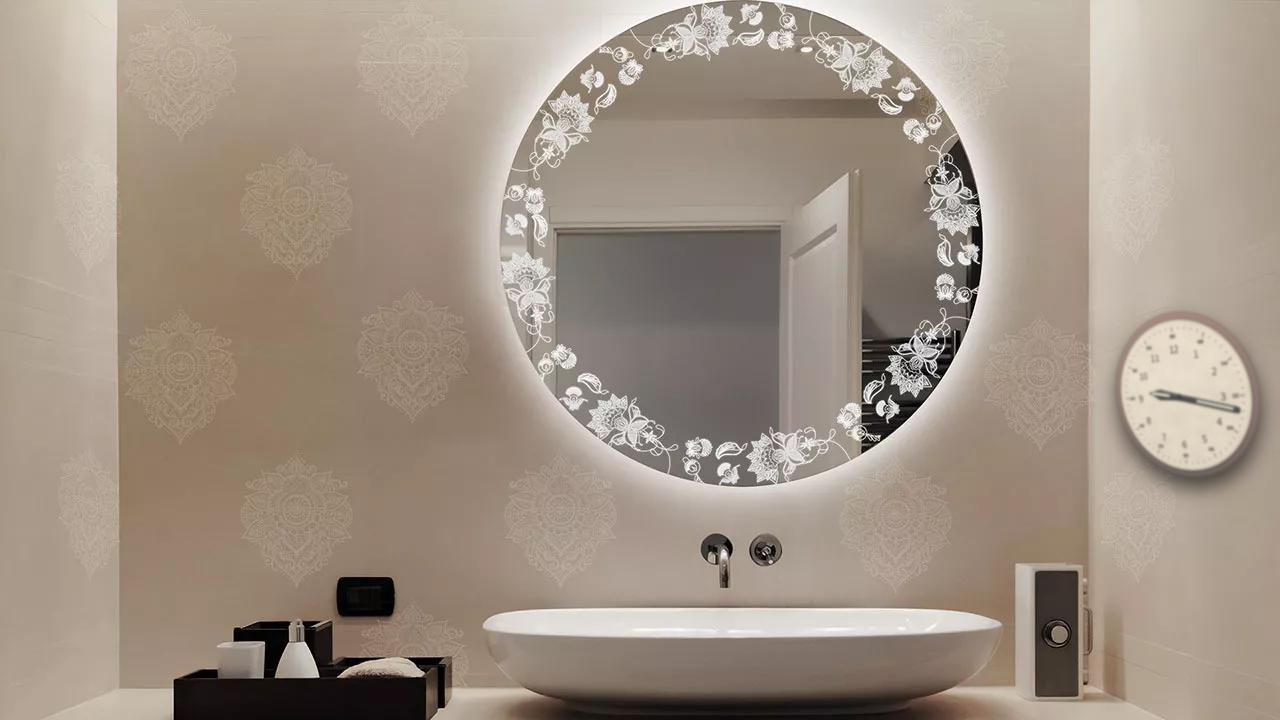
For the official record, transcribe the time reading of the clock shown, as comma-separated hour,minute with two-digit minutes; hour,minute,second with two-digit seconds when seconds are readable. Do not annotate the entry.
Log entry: 9,17
